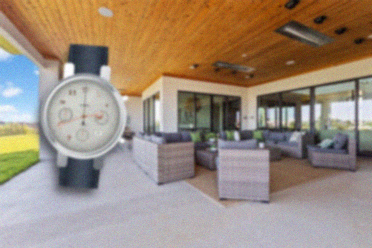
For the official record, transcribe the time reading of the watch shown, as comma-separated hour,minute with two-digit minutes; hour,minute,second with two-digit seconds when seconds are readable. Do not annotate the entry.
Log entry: 2,41
